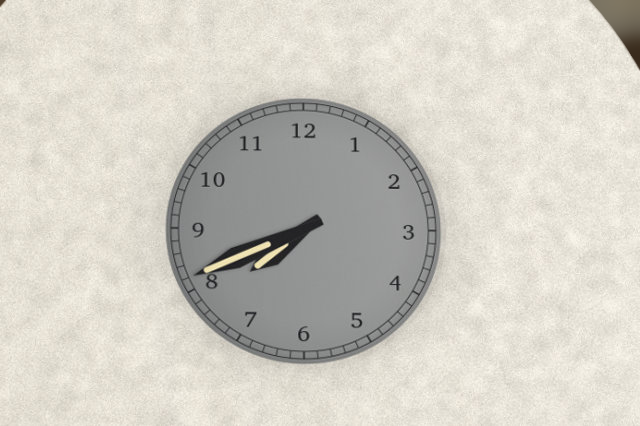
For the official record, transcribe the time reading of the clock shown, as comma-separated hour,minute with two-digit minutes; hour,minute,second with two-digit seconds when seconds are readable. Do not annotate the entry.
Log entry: 7,41
